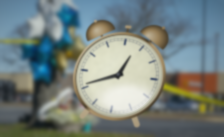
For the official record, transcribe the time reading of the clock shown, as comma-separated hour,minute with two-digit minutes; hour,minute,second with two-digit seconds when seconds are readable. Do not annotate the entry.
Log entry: 12,41
